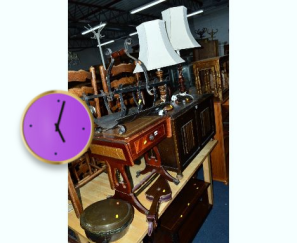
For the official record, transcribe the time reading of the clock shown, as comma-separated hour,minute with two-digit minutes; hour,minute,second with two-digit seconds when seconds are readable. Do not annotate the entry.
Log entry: 5,02
